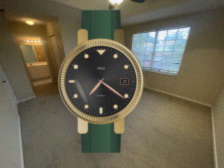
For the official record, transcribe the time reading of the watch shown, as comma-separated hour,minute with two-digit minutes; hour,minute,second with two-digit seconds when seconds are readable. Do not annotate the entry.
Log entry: 7,21
